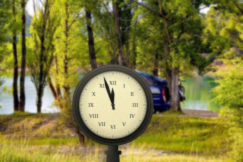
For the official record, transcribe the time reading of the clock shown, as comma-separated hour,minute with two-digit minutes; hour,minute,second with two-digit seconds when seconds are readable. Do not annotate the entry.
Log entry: 11,57
